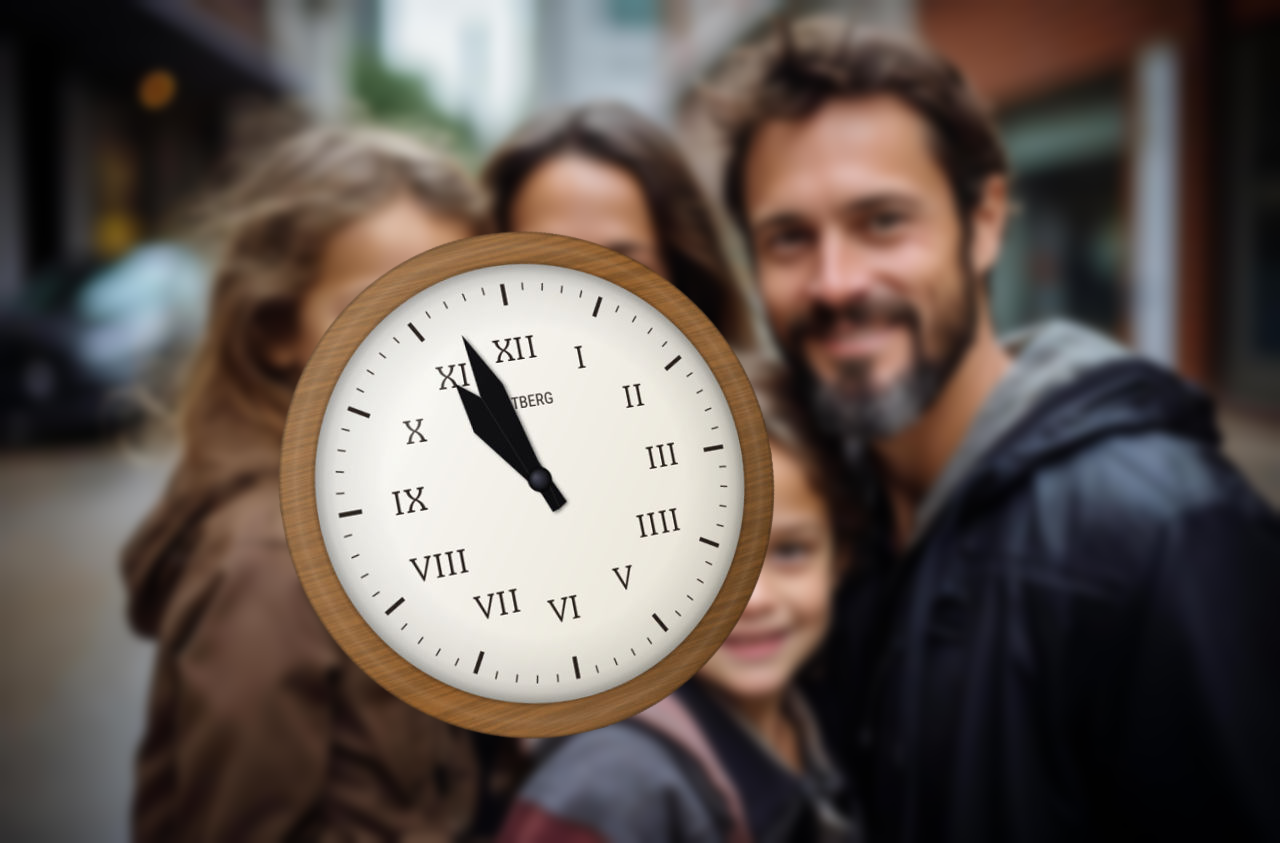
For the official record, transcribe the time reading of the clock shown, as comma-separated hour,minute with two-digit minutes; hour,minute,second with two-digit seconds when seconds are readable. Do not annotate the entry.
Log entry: 10,57
